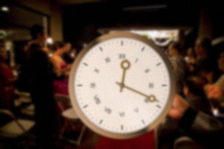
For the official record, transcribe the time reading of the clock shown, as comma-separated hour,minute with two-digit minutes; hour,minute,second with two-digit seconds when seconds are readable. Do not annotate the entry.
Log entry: 12,19
